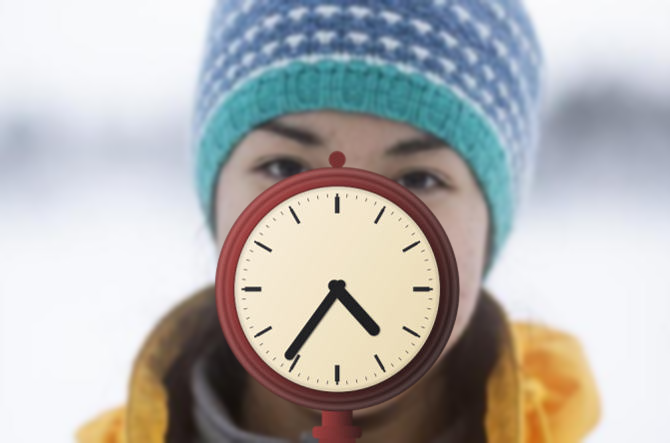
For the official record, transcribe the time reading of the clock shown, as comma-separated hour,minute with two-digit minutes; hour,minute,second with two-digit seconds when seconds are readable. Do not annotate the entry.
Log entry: 4,36
